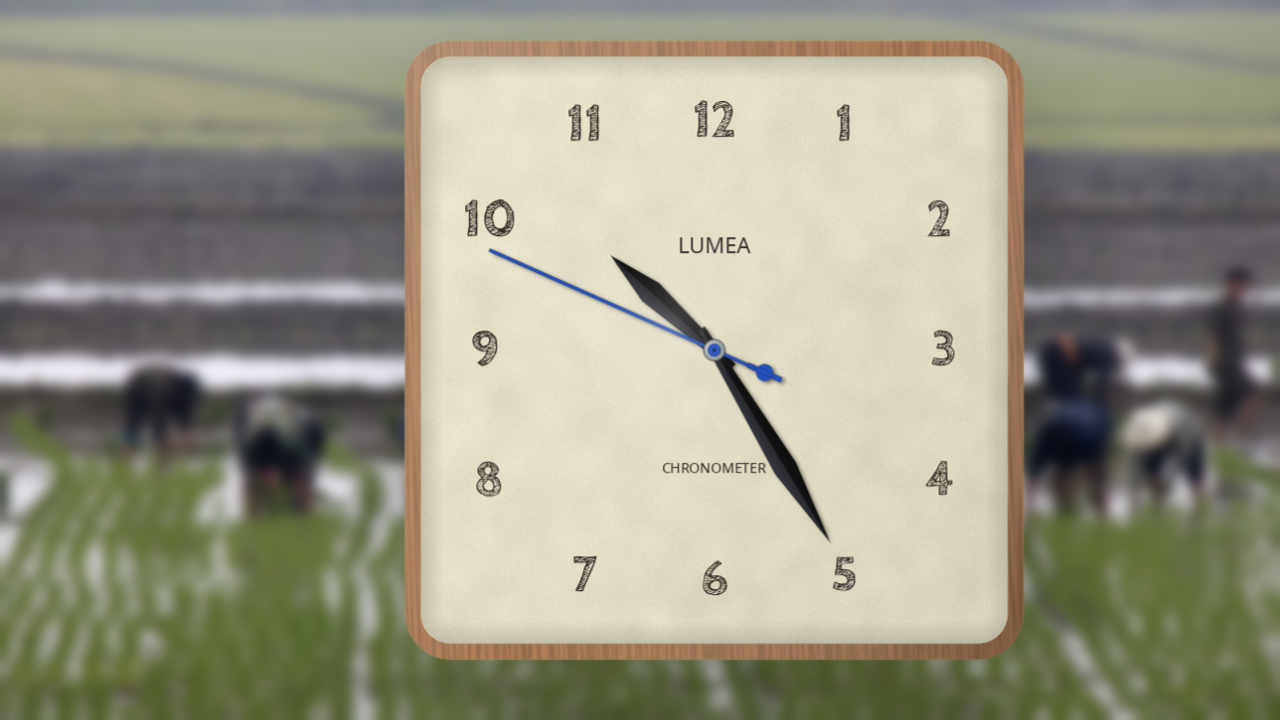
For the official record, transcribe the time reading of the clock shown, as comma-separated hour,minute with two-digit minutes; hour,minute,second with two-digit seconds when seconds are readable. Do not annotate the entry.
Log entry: 10,24,49
